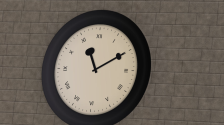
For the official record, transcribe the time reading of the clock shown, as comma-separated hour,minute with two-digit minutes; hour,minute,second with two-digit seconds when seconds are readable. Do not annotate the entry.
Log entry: 11,10
